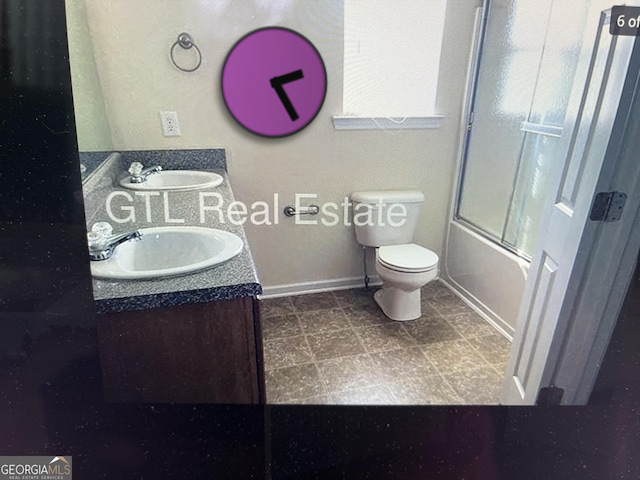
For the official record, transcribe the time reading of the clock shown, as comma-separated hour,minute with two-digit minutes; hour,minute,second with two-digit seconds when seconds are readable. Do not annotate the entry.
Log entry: 2,25
